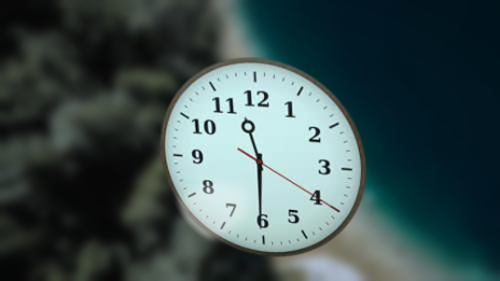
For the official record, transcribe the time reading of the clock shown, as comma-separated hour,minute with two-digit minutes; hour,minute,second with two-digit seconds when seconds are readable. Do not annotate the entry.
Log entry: 11,30,20
